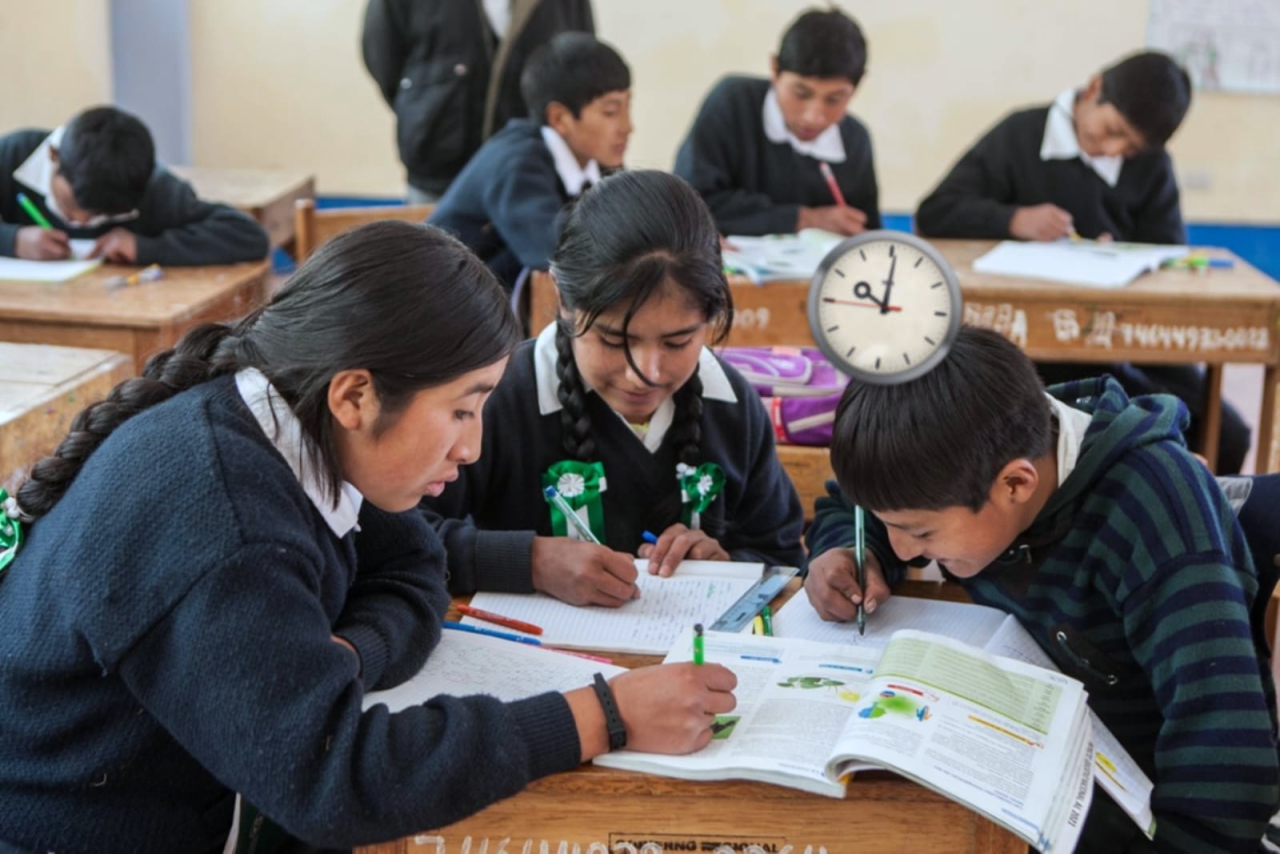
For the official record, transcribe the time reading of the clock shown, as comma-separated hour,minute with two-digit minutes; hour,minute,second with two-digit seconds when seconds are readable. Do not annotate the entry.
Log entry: 10,00,45
